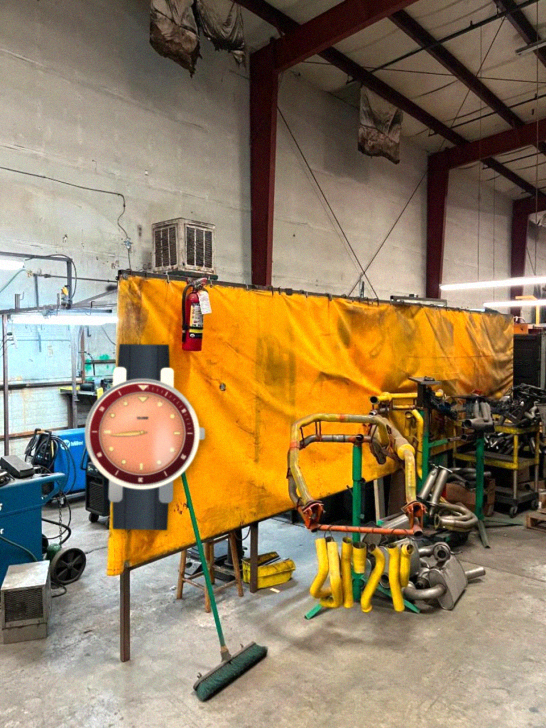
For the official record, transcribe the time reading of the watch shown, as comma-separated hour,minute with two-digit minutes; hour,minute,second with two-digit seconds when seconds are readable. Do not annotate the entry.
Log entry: 8,44
